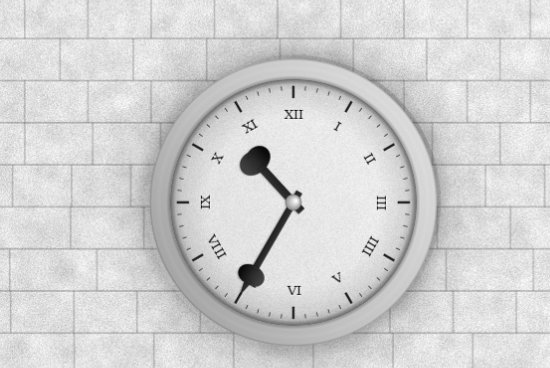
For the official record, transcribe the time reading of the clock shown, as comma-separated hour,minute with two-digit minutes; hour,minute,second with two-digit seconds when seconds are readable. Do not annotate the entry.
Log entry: 10,35
